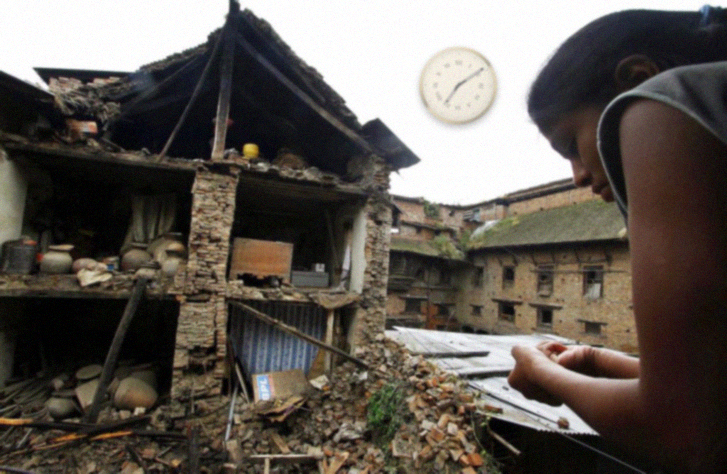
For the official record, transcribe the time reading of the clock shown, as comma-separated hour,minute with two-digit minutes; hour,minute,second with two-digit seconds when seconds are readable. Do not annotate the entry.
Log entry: 7,09
